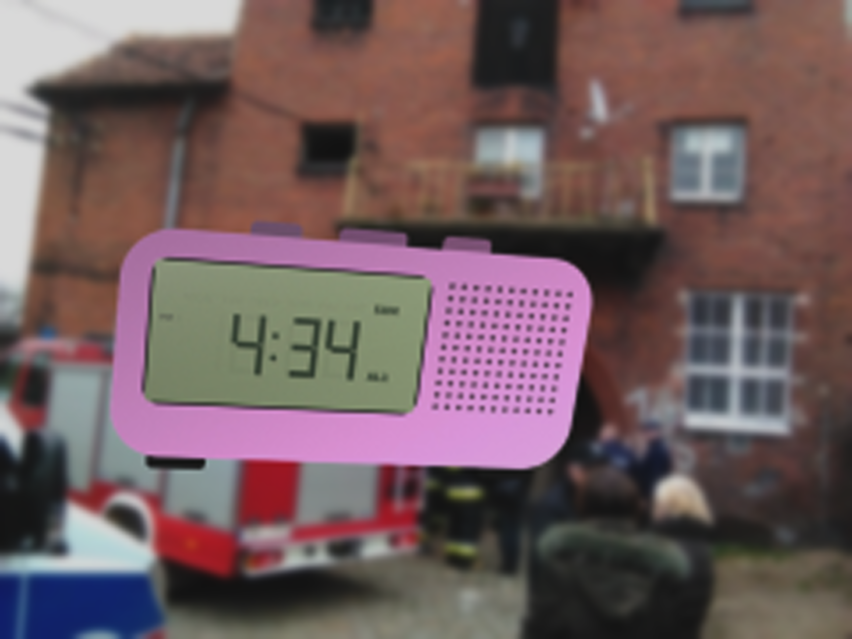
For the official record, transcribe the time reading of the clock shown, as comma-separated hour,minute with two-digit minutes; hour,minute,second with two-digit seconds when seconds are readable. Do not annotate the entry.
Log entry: 4,34
